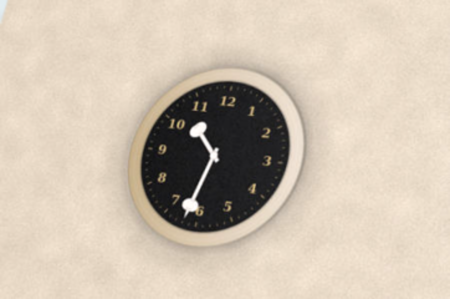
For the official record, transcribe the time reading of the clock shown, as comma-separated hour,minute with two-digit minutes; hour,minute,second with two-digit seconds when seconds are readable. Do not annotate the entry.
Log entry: 10,32
